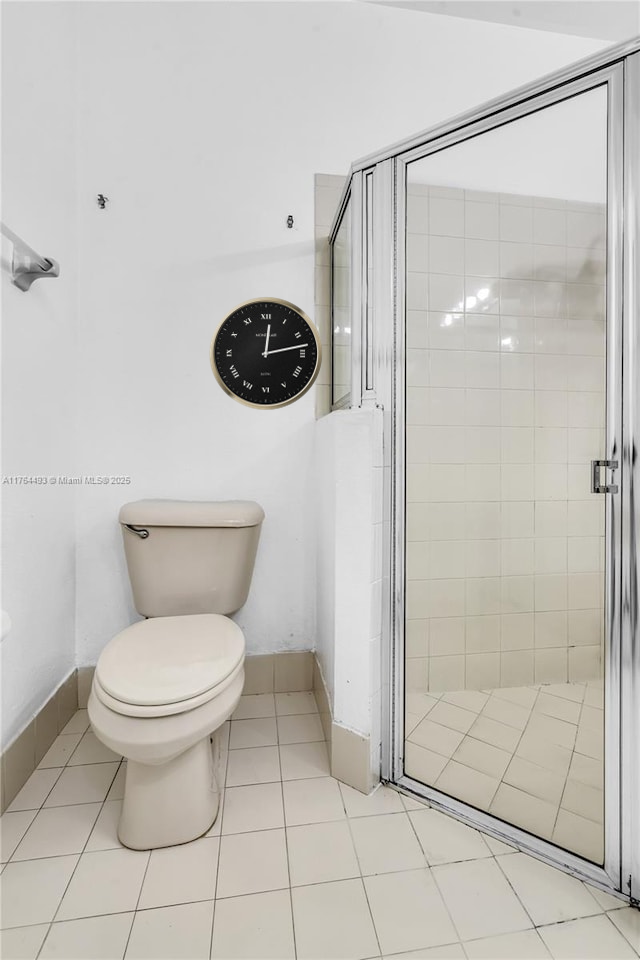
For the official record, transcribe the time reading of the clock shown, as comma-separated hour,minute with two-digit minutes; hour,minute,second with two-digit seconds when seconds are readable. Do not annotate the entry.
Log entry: 12,13
